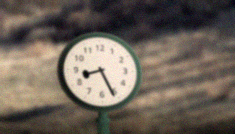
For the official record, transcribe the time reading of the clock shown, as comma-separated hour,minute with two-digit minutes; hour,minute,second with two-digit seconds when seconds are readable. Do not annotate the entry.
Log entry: 8,26
